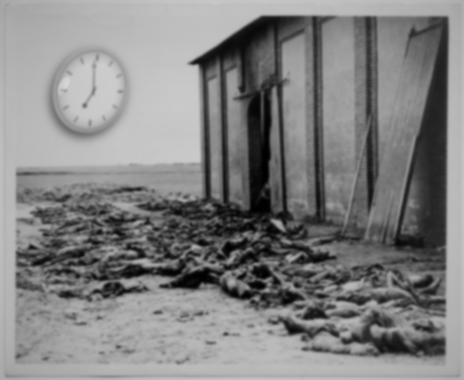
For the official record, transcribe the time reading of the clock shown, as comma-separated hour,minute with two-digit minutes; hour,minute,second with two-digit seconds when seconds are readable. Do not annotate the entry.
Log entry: 6,59
